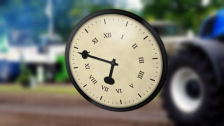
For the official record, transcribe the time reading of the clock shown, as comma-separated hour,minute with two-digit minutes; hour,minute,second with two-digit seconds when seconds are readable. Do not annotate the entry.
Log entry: 6,49
